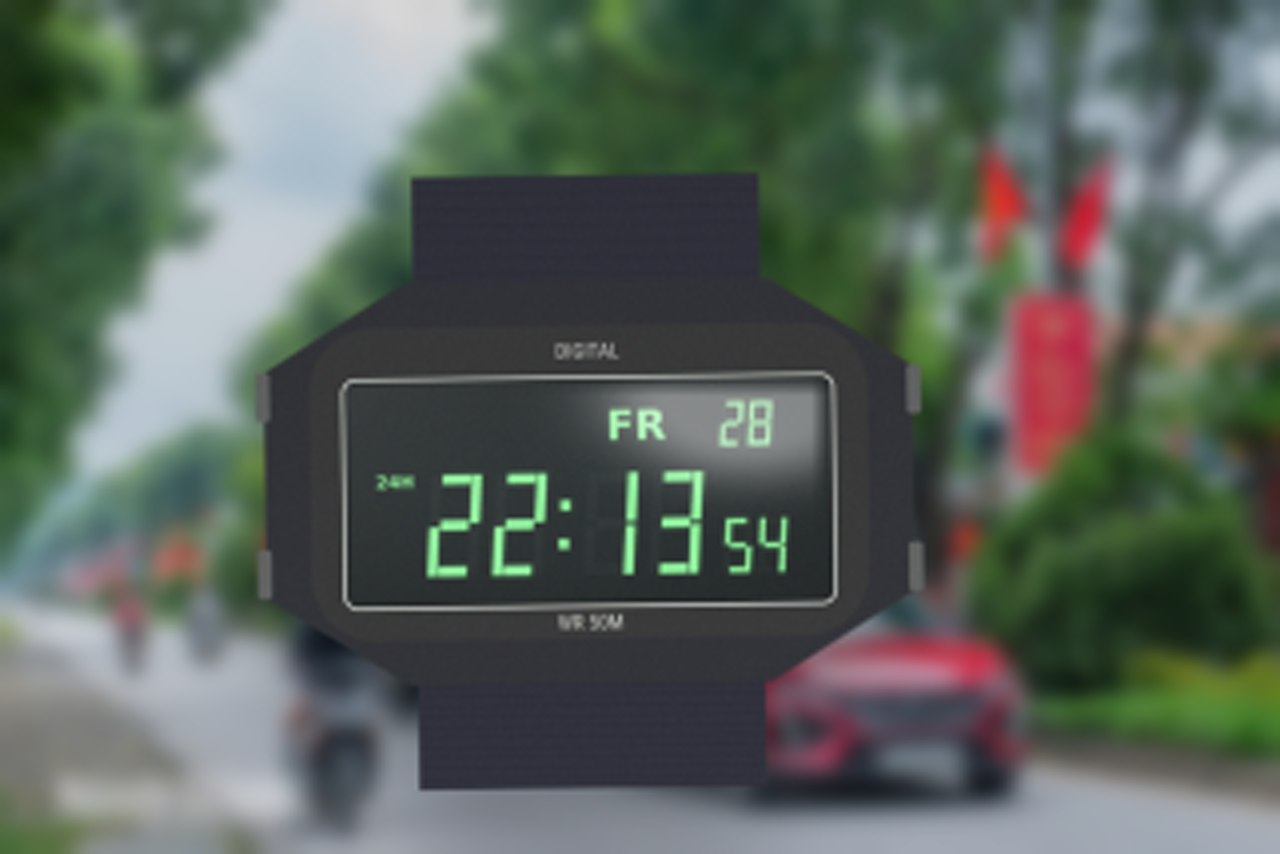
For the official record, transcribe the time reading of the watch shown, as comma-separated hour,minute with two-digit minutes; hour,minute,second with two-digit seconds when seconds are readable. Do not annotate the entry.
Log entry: 22,13,54
